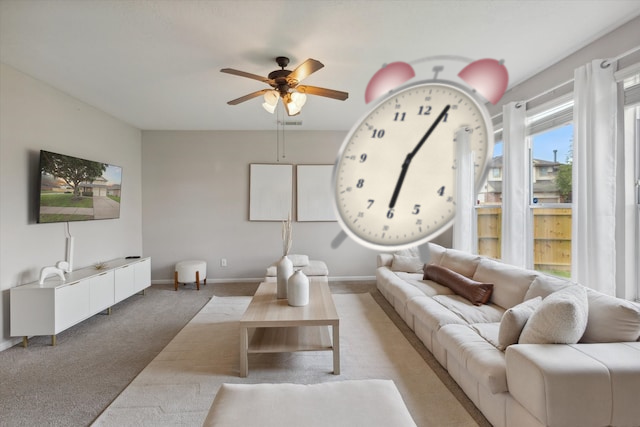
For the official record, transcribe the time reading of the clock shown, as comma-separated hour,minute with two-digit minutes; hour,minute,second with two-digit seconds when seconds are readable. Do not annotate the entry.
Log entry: 6,04
